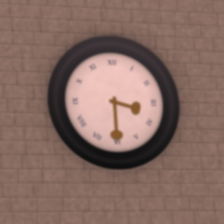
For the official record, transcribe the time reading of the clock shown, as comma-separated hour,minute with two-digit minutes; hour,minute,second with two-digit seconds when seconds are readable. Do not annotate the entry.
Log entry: 3,30
